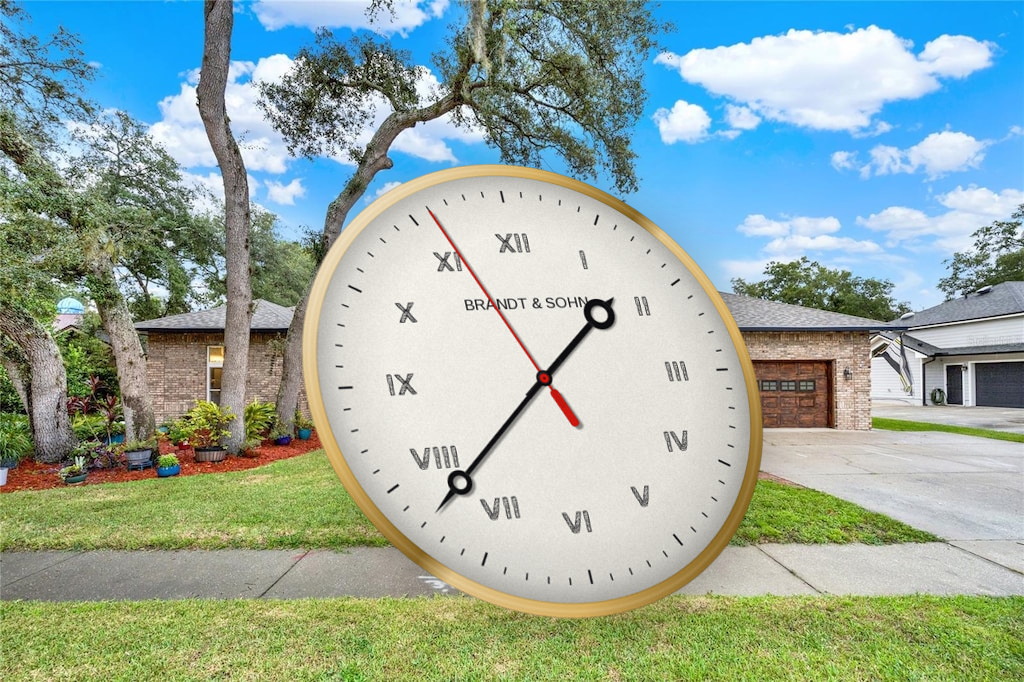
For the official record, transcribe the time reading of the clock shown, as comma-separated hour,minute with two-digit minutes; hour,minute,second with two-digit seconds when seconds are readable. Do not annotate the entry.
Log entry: 1,37,56
